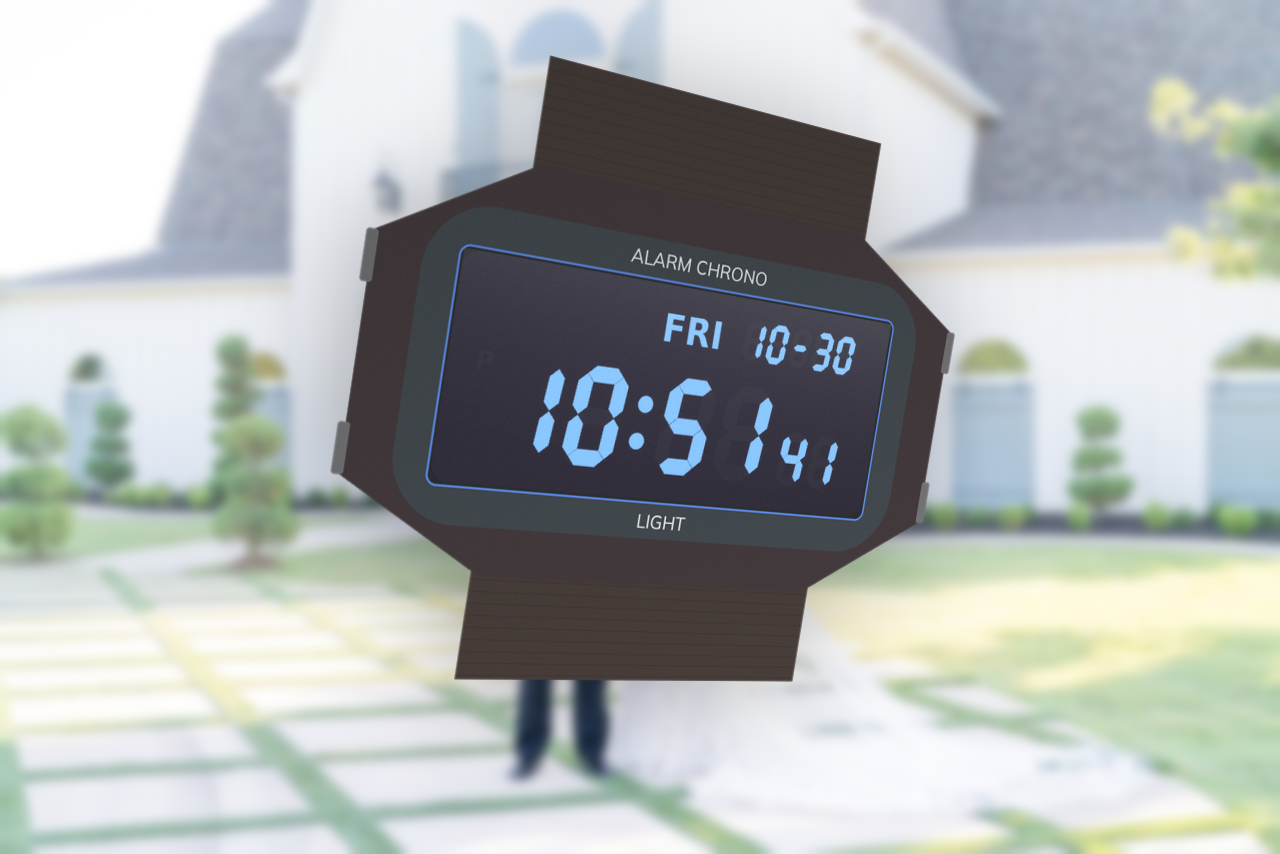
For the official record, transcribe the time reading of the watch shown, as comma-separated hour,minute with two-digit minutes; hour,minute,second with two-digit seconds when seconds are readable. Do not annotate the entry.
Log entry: 10,51,41
